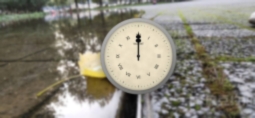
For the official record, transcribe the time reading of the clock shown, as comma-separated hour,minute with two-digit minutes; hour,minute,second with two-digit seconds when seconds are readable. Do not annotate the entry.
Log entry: 12,00
